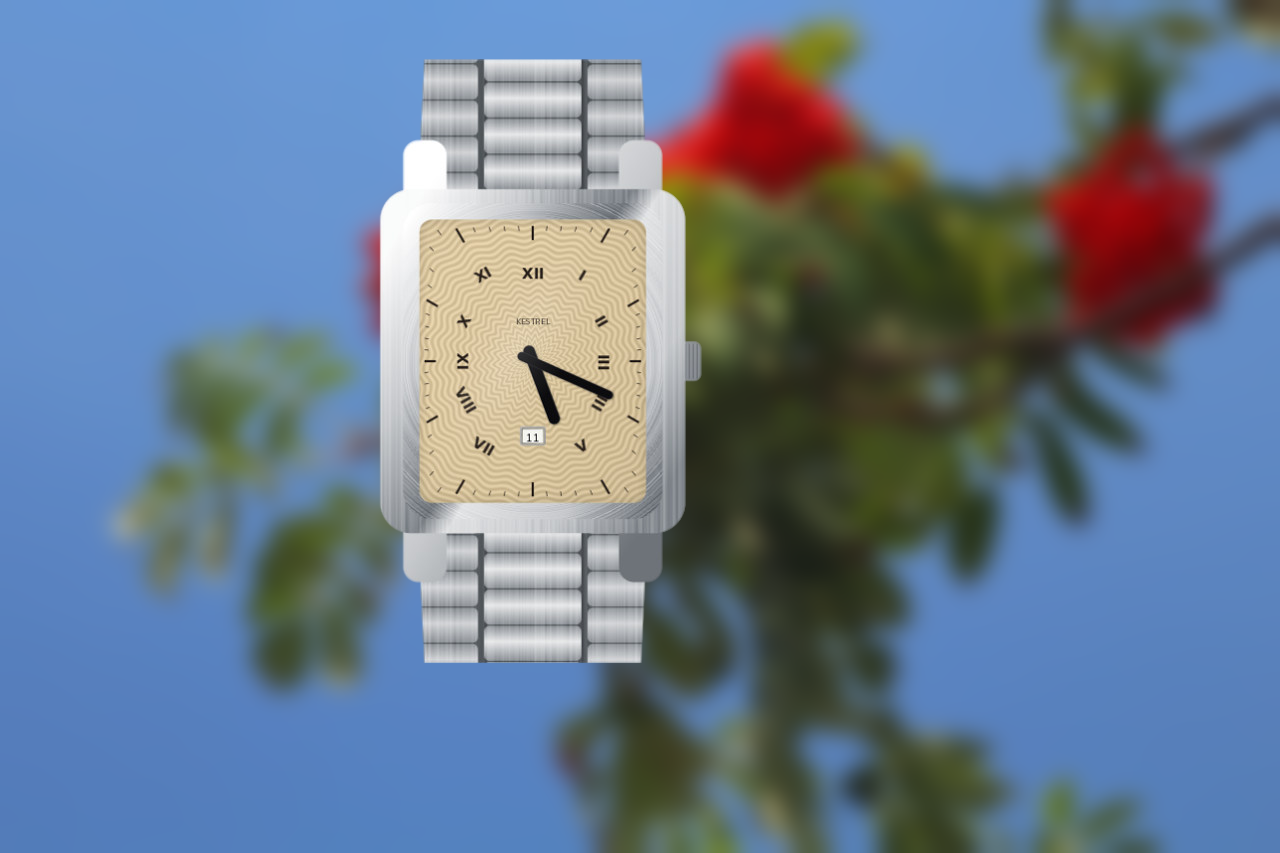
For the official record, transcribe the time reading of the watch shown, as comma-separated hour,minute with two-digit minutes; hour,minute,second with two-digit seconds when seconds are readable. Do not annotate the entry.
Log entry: 5,19
